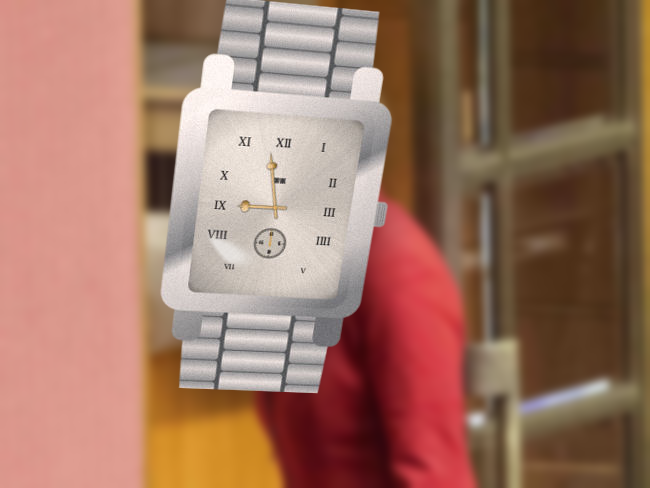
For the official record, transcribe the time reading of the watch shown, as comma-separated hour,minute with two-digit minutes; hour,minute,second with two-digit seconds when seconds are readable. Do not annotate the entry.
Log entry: 8,58
